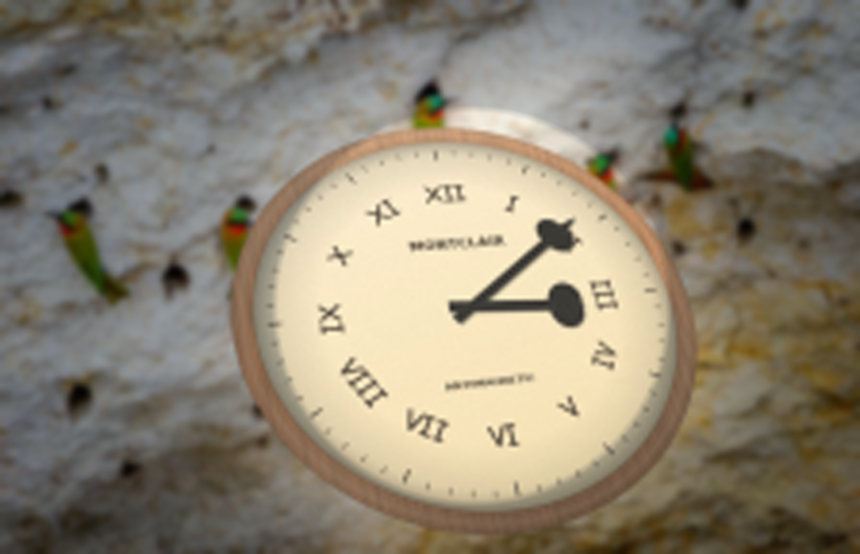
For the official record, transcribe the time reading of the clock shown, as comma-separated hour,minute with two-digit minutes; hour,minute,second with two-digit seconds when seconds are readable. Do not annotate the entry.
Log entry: 3,09
